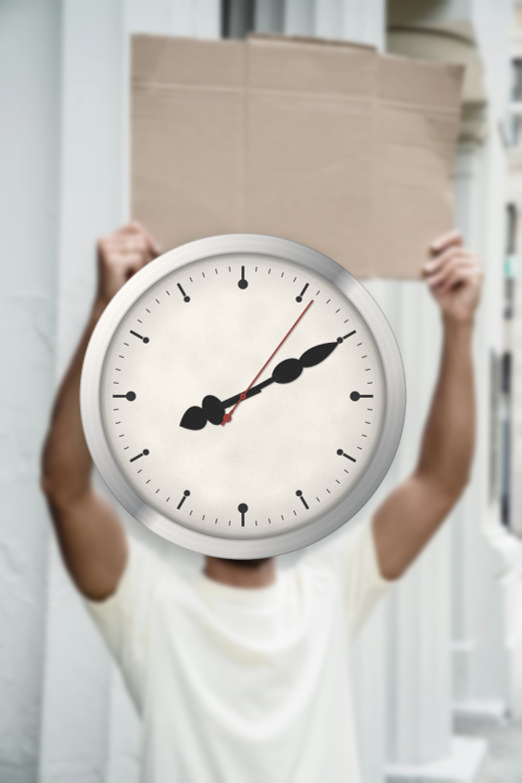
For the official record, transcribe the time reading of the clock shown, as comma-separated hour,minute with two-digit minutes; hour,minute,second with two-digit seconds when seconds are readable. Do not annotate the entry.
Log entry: 8,10,06
